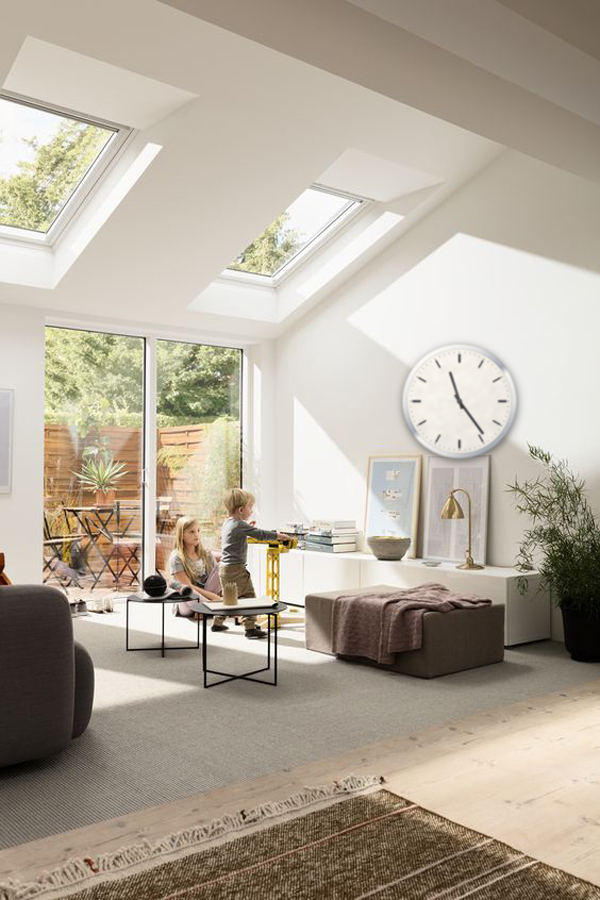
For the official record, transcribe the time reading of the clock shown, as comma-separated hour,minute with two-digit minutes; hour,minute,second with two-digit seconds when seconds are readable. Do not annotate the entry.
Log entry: 11,24
